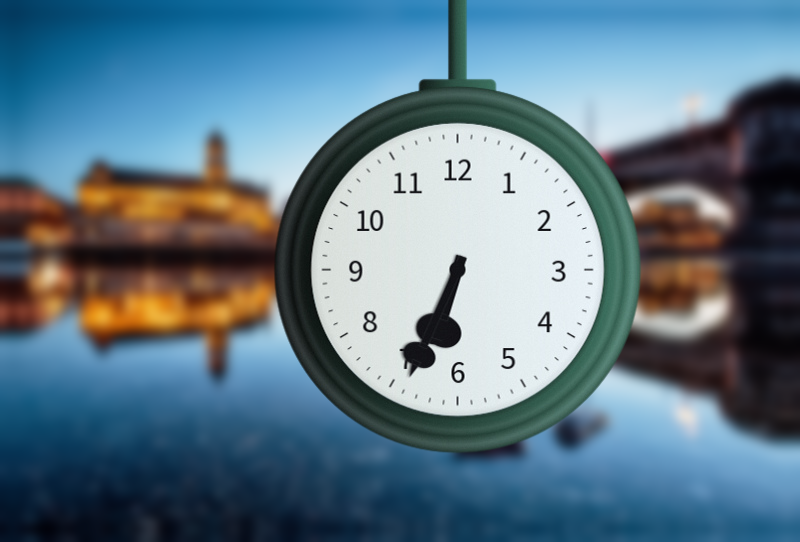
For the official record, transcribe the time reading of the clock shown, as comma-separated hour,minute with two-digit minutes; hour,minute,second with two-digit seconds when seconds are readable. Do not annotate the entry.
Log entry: 6,34
